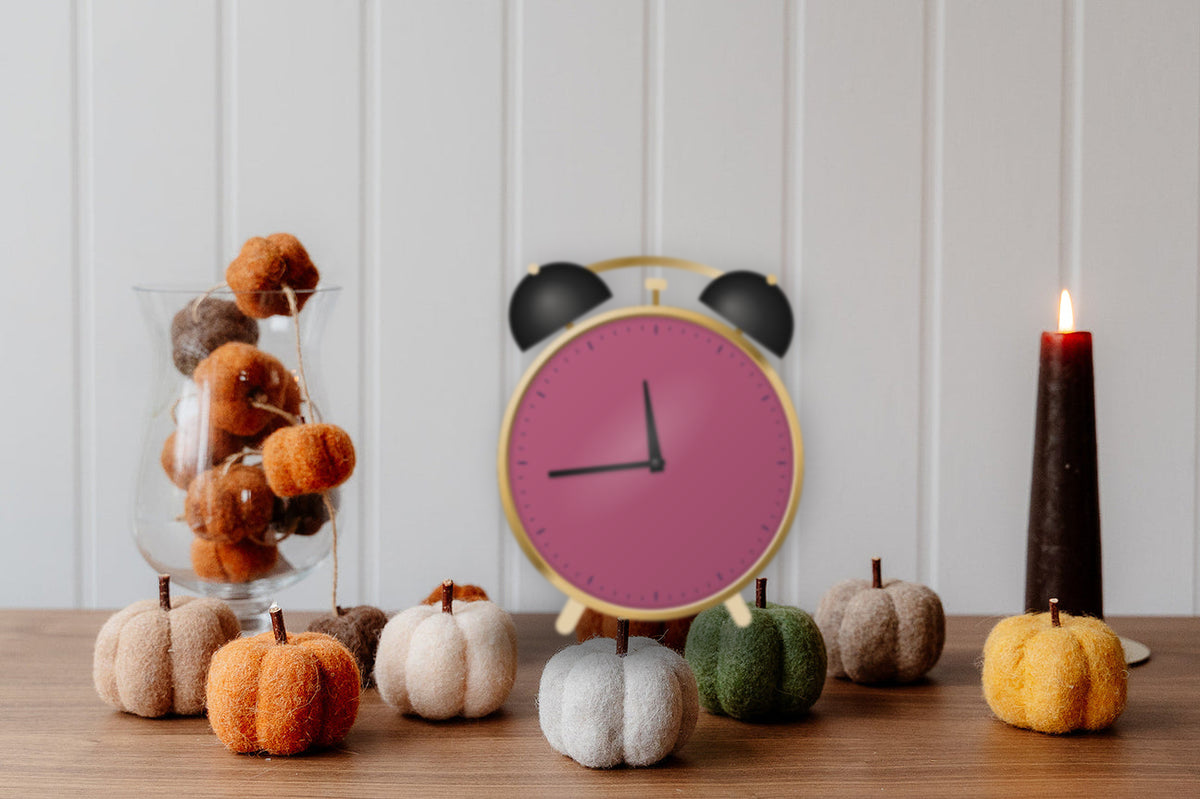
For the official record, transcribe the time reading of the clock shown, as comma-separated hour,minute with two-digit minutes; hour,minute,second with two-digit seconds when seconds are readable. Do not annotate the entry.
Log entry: 11,44
